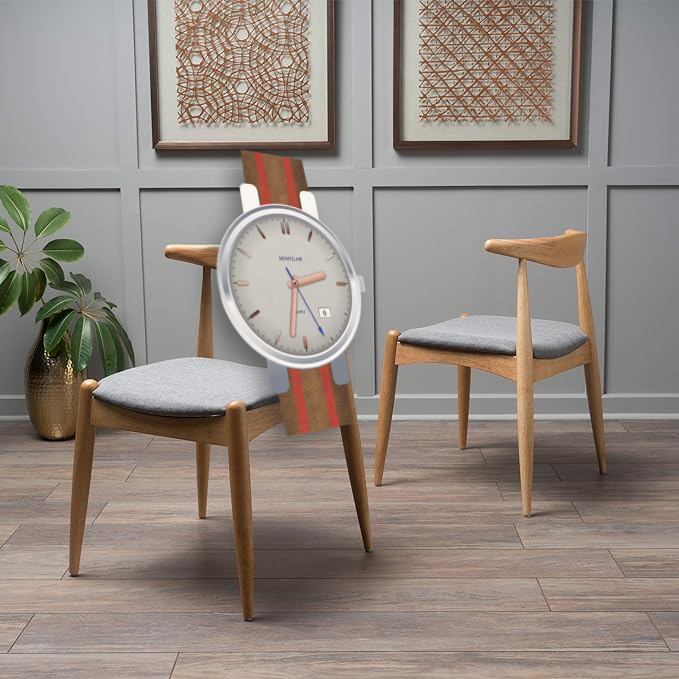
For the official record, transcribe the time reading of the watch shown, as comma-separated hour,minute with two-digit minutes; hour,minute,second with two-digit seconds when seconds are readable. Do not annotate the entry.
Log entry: 2,32,26
